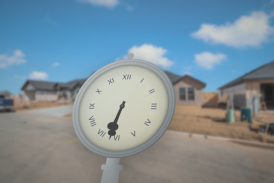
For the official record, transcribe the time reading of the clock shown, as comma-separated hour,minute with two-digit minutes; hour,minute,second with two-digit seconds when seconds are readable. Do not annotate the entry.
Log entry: 6,32
